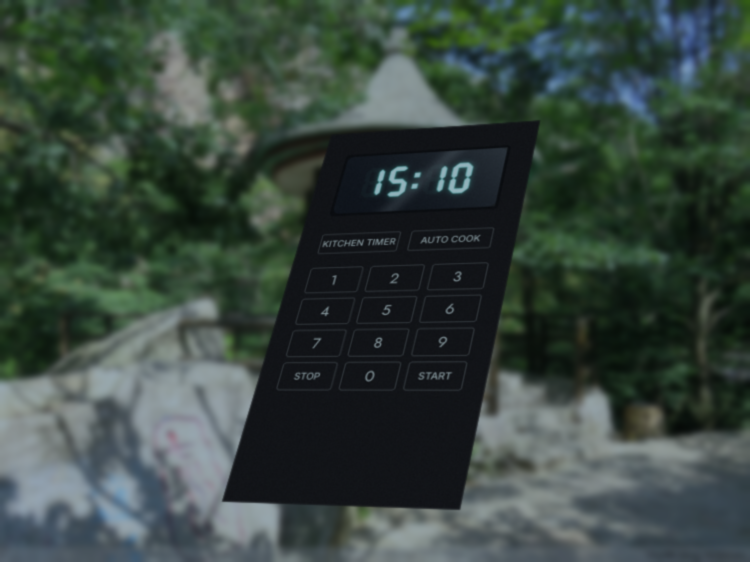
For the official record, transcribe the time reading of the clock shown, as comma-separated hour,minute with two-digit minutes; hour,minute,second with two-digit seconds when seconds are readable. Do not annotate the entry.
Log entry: 15,10
